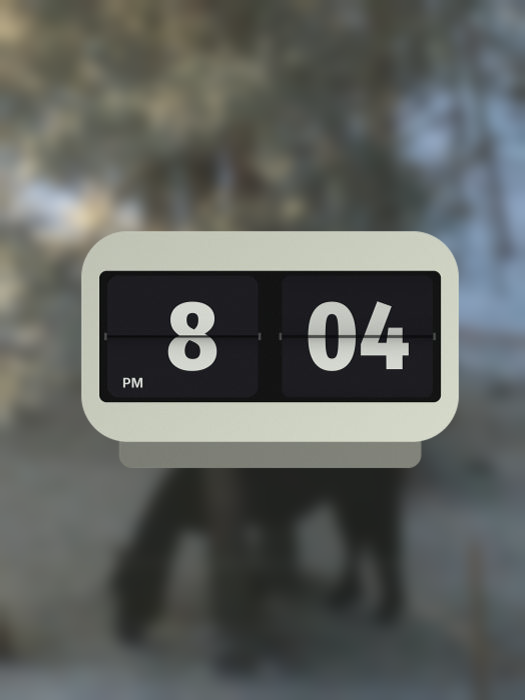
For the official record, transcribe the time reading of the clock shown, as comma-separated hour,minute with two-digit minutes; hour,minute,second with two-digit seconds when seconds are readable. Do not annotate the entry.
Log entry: 8,04
